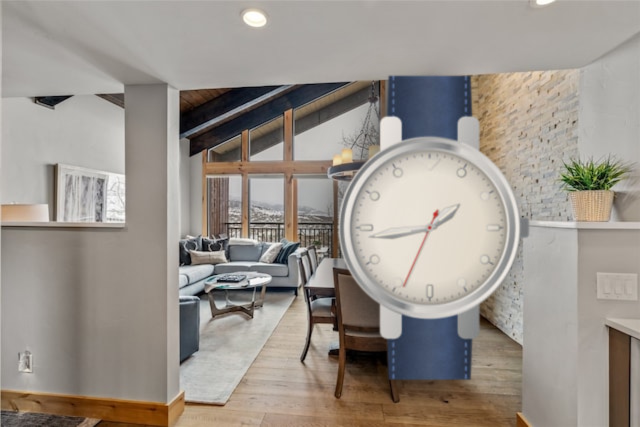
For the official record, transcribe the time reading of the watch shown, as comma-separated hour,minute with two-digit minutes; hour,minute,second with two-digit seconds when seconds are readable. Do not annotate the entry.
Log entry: 1,43,34
